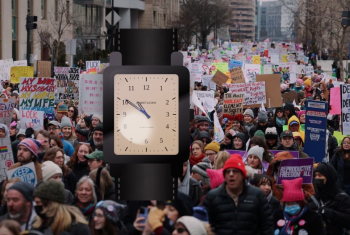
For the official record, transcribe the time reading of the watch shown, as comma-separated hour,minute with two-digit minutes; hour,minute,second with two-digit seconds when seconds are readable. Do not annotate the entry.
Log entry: 10,51
